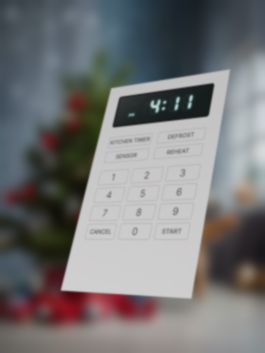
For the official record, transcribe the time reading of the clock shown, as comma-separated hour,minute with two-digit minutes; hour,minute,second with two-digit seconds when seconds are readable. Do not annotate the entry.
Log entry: 4,11
